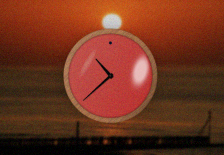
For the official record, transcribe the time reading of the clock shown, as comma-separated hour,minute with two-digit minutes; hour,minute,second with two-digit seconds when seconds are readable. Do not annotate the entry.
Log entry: 10,38
